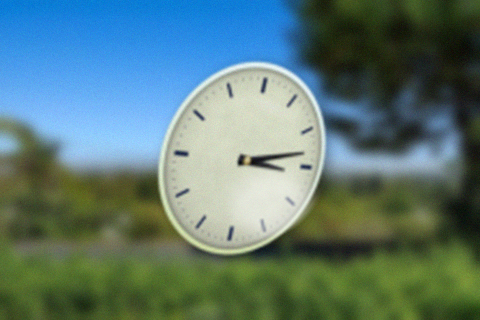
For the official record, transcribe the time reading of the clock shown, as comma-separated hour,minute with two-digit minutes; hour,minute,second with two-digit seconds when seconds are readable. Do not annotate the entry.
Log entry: 3,13
